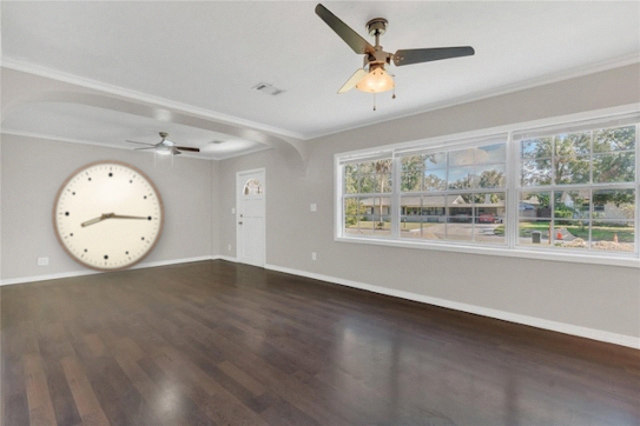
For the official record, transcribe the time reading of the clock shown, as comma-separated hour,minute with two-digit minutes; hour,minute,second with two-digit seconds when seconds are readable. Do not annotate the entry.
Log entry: 8,15
